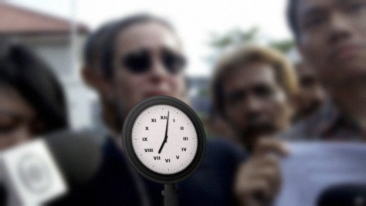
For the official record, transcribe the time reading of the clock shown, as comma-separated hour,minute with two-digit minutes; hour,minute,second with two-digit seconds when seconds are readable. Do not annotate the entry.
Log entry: 7,02
